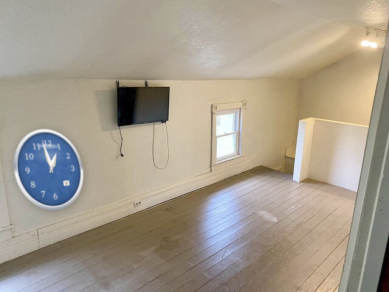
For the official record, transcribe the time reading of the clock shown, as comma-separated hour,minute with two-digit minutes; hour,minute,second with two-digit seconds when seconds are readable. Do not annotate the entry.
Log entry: 12,58
